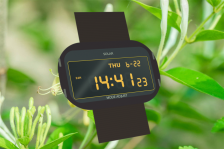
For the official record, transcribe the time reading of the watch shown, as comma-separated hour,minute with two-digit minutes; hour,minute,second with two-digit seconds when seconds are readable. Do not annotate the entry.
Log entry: 14,41,23
